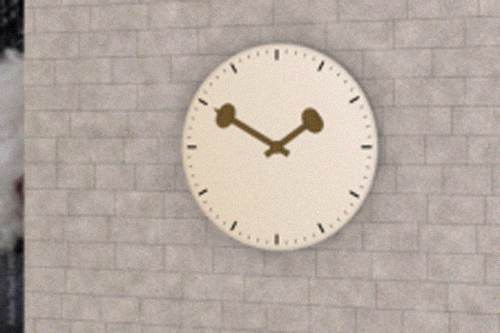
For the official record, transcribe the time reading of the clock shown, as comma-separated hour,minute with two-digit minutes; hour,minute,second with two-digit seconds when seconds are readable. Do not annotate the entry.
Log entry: 1,50
